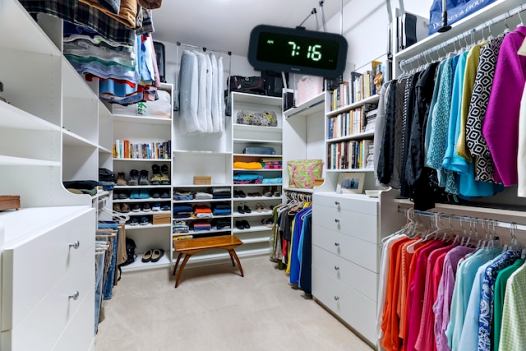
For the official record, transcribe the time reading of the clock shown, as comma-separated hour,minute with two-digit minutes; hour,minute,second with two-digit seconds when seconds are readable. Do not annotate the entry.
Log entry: 7,16
